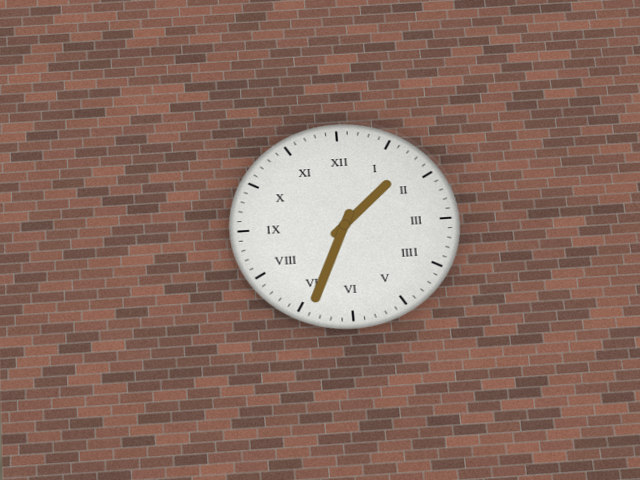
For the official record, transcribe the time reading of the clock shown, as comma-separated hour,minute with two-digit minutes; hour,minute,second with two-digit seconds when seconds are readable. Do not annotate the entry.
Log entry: 1,34
